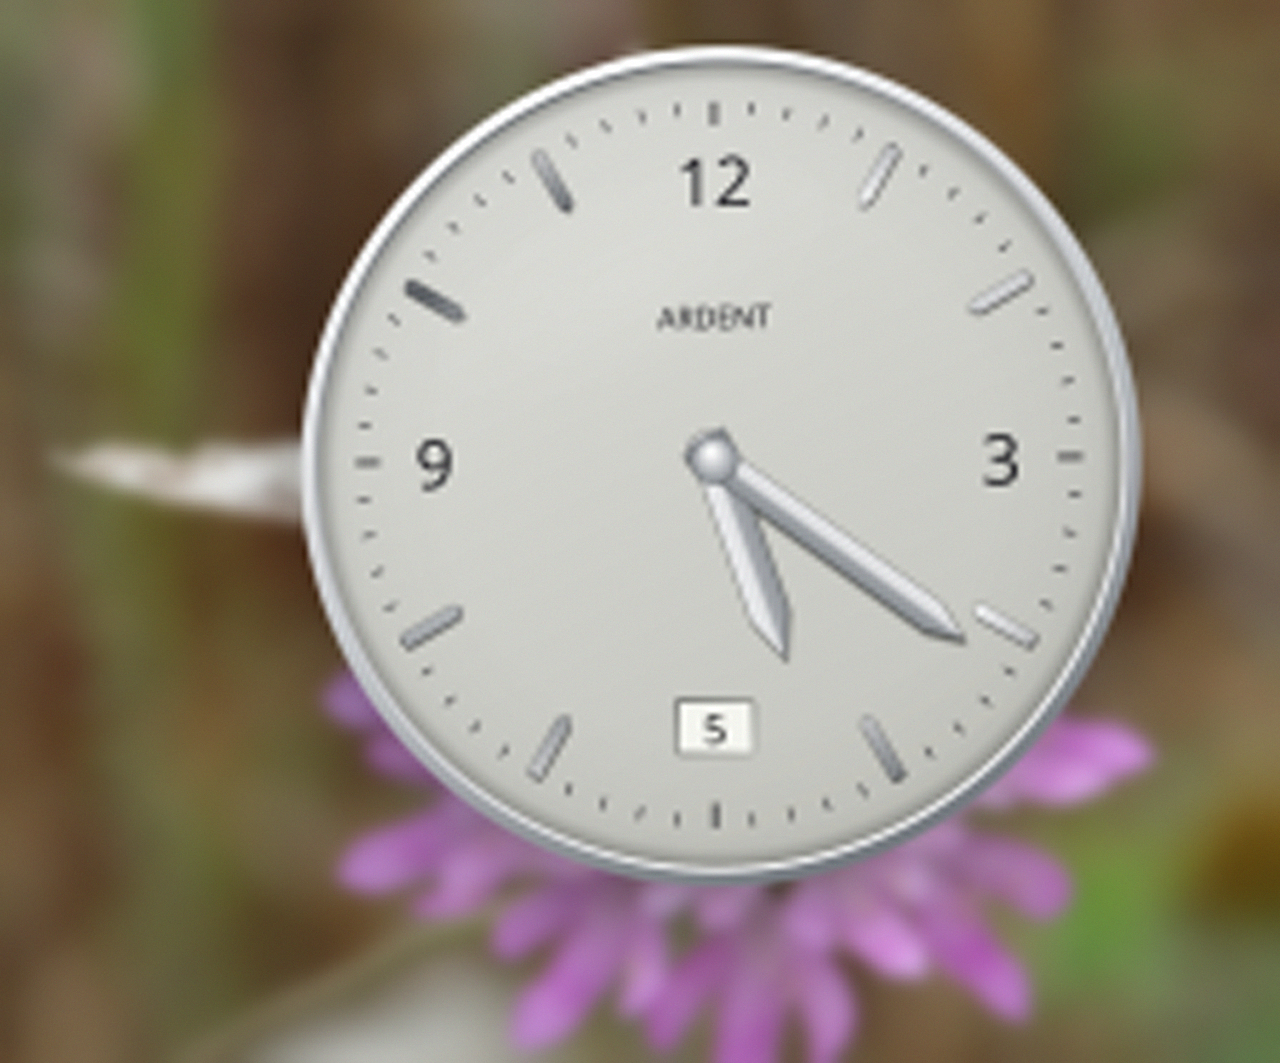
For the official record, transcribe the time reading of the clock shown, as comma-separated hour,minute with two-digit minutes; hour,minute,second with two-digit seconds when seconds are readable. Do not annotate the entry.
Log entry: 5,21
